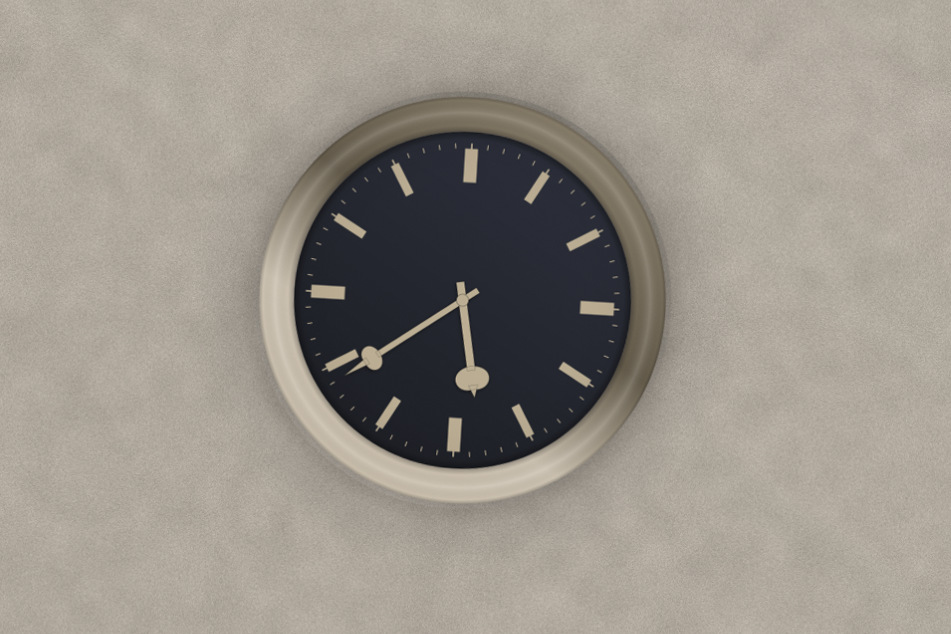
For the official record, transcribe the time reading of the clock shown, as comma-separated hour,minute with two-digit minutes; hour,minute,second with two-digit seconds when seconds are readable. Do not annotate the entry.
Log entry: 5,39
